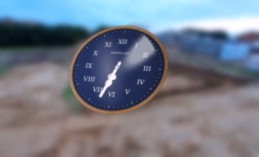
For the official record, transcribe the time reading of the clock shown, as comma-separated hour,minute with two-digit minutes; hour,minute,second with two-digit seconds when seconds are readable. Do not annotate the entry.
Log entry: 6,33
